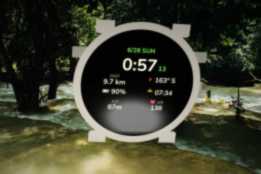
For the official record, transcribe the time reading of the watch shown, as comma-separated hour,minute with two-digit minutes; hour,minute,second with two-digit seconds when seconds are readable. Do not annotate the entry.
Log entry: 0,57
